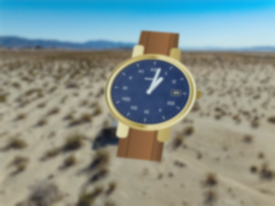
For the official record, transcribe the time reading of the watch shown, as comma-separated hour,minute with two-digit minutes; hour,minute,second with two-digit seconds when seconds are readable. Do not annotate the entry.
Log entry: 1,02
